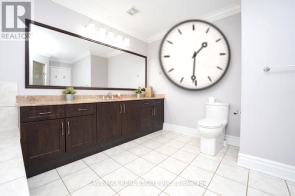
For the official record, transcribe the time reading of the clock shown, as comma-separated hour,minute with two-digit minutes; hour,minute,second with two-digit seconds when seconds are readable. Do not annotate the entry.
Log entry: 1,31
